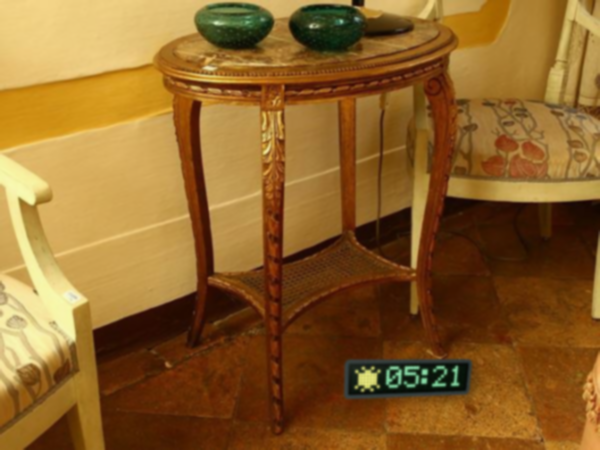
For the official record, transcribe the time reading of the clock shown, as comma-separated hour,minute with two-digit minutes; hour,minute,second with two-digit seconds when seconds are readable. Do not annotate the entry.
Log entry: 5,21
